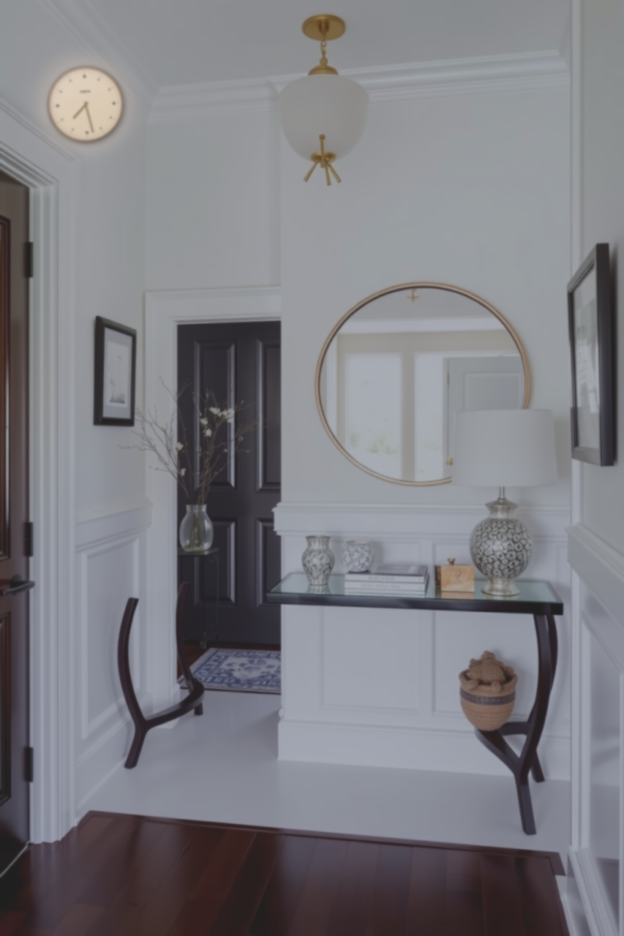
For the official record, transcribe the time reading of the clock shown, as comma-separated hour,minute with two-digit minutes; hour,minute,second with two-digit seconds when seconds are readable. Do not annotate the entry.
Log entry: 7,28
